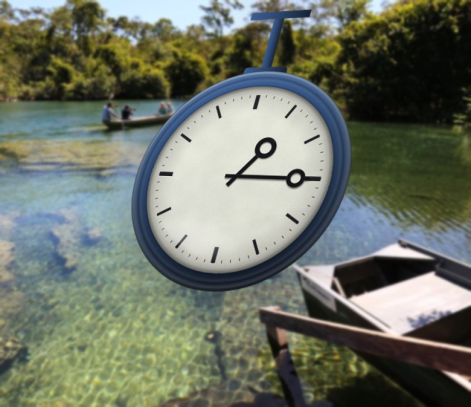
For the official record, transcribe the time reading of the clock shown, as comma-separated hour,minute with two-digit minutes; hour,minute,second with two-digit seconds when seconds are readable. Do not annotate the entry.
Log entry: 1,15
